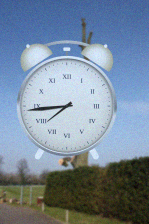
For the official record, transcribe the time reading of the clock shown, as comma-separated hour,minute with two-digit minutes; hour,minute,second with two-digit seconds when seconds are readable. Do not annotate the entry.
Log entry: 7,44
